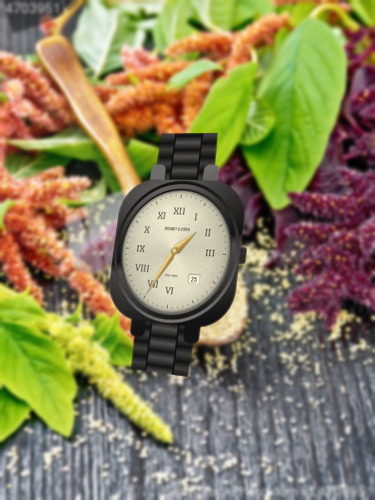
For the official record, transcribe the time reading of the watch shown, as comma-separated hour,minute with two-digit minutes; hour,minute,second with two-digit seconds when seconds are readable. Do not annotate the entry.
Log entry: 1,35
